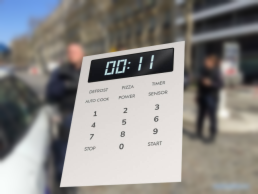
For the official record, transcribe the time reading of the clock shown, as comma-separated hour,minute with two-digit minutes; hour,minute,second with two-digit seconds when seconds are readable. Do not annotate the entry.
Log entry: 0,11
